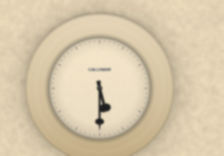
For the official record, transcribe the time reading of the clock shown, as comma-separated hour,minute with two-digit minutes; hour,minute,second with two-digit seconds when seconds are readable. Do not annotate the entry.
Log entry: 5,30
